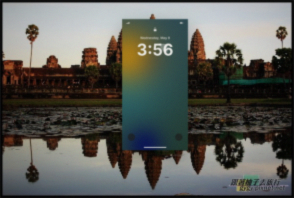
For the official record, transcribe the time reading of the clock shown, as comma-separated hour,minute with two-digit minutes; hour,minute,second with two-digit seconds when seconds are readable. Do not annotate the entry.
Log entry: 3,56
